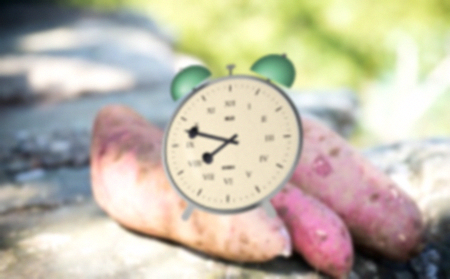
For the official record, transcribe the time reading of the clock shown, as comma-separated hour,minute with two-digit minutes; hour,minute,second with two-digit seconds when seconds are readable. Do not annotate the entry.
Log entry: 7,48
